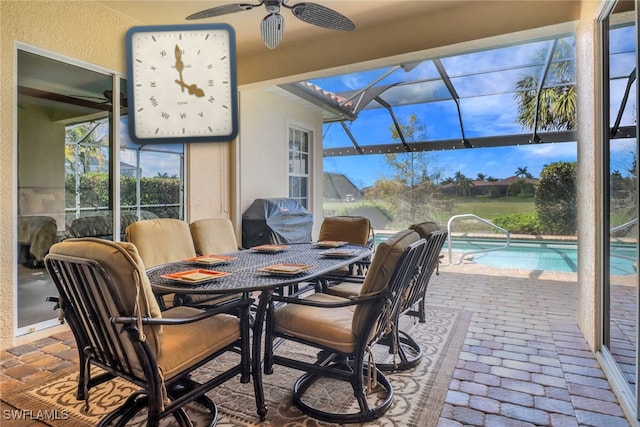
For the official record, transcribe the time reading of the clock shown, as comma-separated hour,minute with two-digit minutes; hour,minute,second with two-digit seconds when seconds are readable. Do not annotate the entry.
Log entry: 3,59
